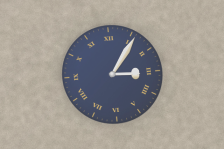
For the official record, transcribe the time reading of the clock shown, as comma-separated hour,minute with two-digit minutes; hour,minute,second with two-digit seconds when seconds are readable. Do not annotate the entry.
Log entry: 3,06
